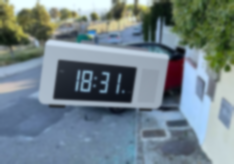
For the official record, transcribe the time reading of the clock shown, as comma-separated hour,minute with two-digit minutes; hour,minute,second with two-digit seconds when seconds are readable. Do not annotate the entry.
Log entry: 18,31
